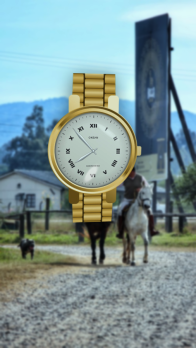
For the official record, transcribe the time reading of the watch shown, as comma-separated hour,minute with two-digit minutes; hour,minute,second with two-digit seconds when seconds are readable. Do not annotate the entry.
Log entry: 7,53
